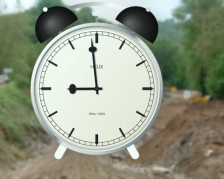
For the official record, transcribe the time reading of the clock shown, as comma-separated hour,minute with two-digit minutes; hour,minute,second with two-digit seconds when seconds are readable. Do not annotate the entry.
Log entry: 8,59
